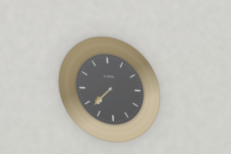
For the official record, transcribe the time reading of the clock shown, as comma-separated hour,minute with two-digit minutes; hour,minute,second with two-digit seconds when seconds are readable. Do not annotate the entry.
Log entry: 7,38
